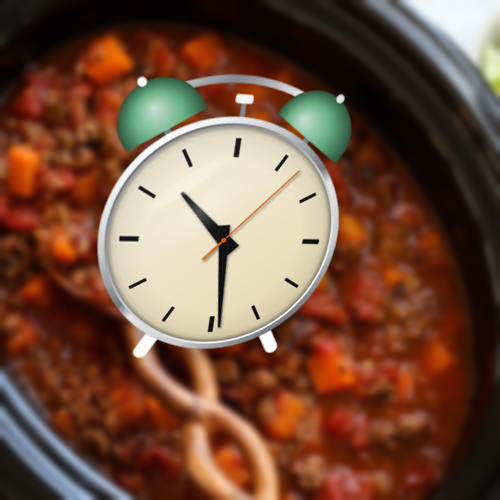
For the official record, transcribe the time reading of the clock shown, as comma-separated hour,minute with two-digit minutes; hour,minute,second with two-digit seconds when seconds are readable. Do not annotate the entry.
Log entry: 10,29,07
